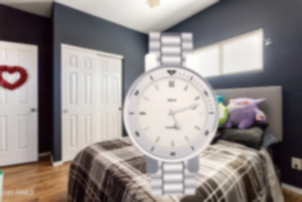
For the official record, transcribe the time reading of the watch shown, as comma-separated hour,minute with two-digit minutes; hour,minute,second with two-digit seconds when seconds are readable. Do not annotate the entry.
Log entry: 5,12
